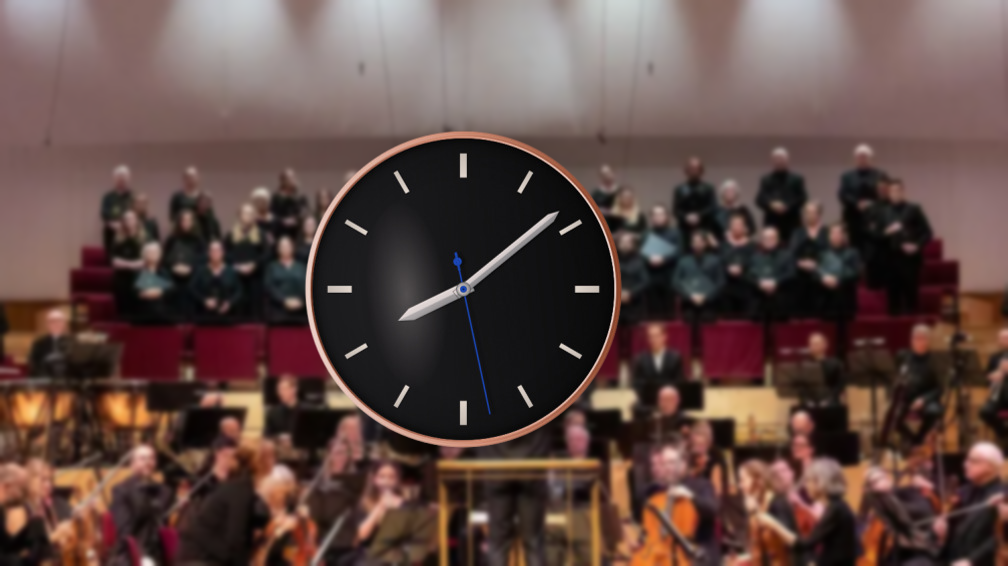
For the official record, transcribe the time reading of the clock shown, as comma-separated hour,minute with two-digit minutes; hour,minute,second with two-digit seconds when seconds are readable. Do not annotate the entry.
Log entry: 8,08,28
